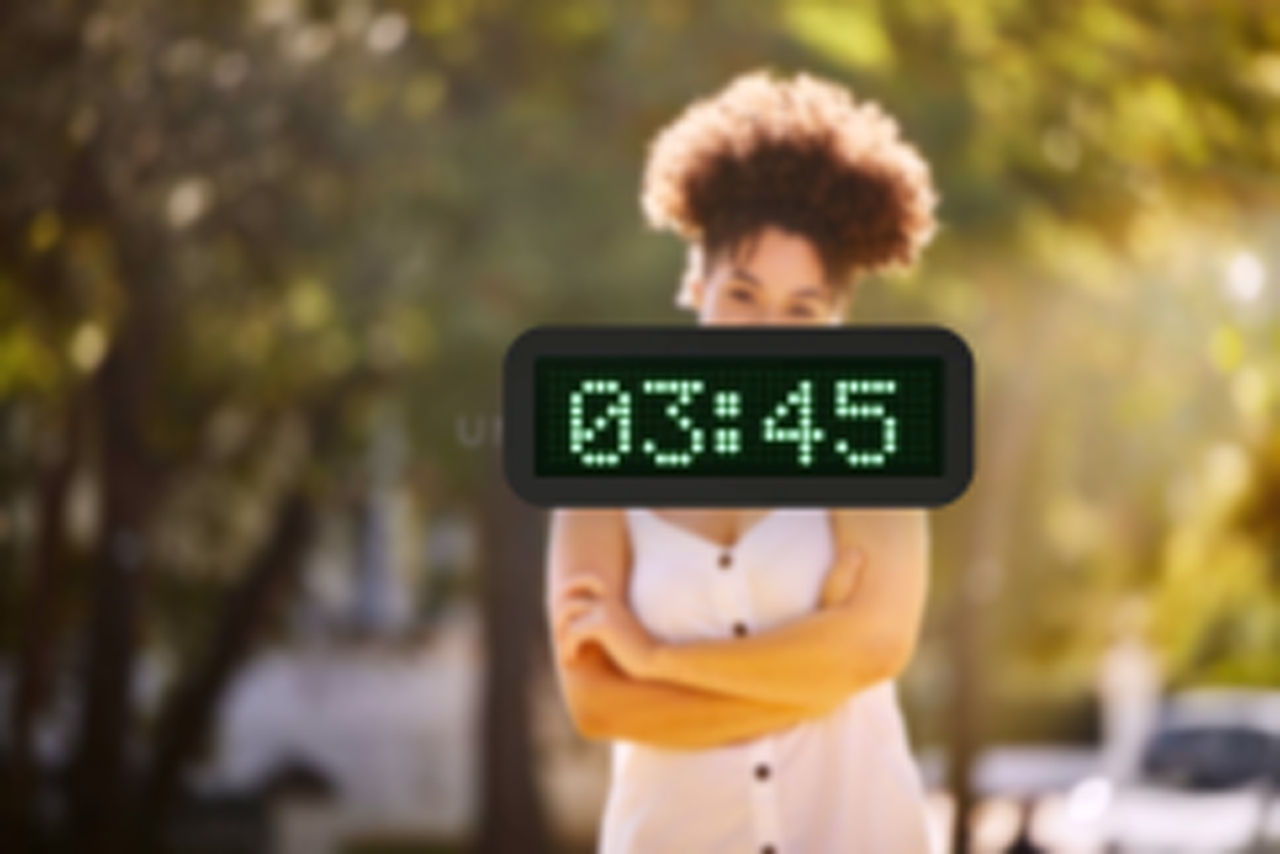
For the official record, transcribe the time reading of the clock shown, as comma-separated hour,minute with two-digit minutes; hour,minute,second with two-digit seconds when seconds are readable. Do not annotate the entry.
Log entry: 3,45
